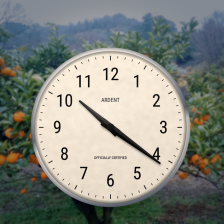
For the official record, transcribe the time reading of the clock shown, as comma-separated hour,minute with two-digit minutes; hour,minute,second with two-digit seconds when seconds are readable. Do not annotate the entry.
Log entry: 10,21
